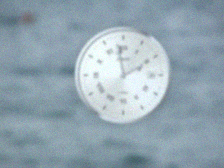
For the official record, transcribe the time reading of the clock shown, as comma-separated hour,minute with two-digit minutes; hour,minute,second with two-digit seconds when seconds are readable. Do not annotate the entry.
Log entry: 1,58
